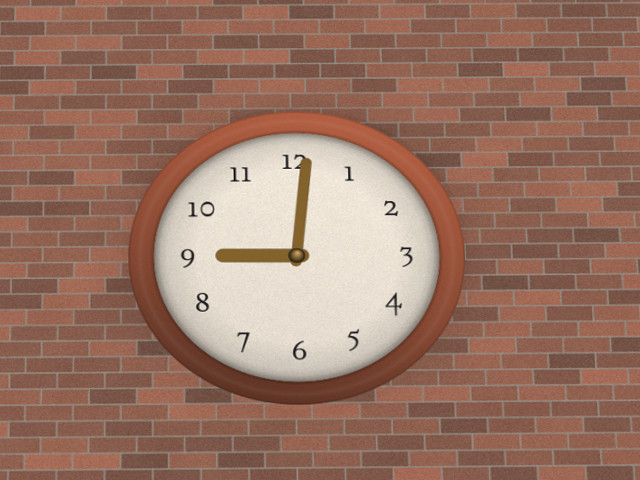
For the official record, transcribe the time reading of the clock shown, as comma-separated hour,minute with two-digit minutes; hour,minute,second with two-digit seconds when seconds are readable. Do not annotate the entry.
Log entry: 9,01
